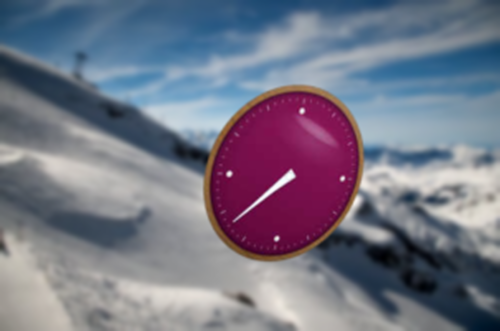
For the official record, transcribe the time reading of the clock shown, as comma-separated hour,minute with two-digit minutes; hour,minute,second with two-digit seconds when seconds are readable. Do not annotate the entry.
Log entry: 7,38
